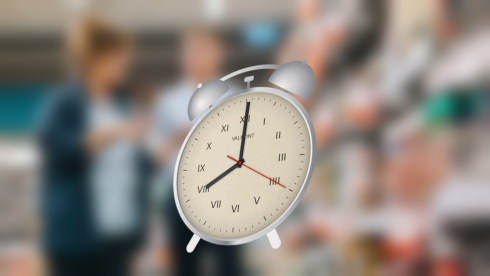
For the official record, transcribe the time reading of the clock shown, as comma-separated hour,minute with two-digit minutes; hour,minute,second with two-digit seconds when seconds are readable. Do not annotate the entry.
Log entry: 8,00,20
